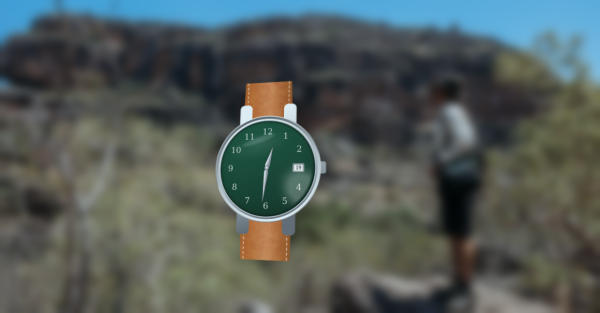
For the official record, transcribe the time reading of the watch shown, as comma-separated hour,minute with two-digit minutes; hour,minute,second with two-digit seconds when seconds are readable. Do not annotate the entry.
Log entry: 12,31
